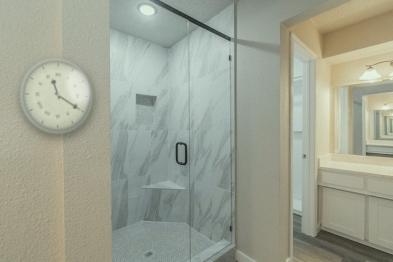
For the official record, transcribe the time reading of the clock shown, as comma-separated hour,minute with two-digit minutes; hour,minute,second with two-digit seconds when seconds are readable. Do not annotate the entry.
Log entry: 11,20
